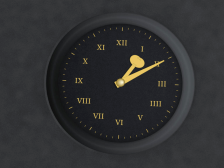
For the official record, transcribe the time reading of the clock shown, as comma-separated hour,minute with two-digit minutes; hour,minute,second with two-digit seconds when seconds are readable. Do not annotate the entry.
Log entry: 1,10
